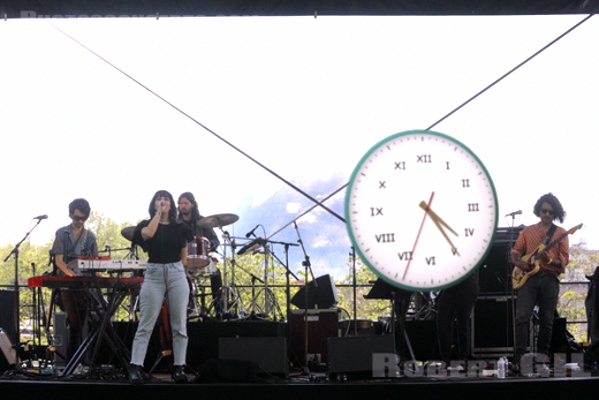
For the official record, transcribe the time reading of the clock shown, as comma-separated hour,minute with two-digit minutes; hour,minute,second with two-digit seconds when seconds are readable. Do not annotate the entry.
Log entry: 4,24,34
